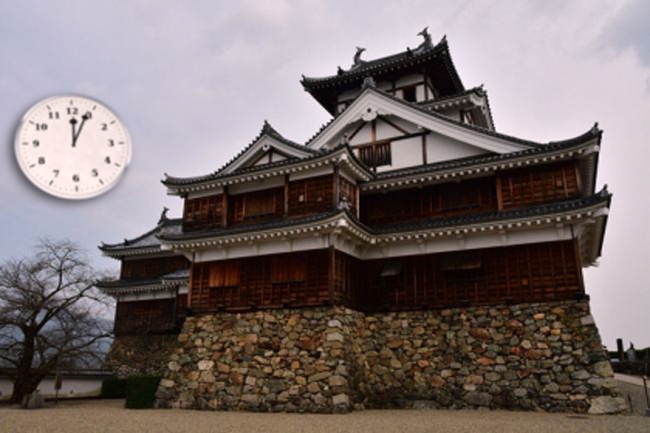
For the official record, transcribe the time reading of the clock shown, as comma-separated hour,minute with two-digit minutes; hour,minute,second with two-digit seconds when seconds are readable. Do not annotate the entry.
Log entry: 12,04
